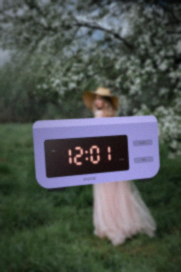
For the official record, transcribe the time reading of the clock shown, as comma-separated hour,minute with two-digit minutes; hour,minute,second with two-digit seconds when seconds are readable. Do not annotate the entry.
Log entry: 12,01
